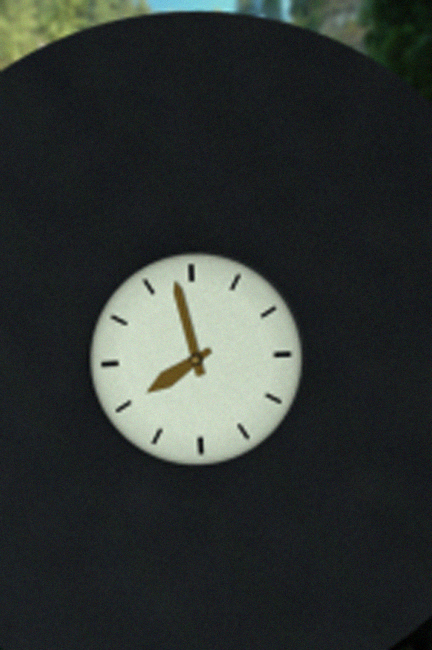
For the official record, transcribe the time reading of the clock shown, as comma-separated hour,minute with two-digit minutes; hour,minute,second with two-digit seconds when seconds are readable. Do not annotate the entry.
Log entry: 7,58
